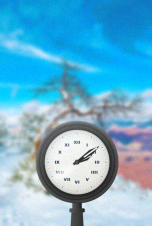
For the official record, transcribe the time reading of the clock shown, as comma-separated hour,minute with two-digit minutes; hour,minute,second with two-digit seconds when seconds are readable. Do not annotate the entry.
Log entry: 2,09
